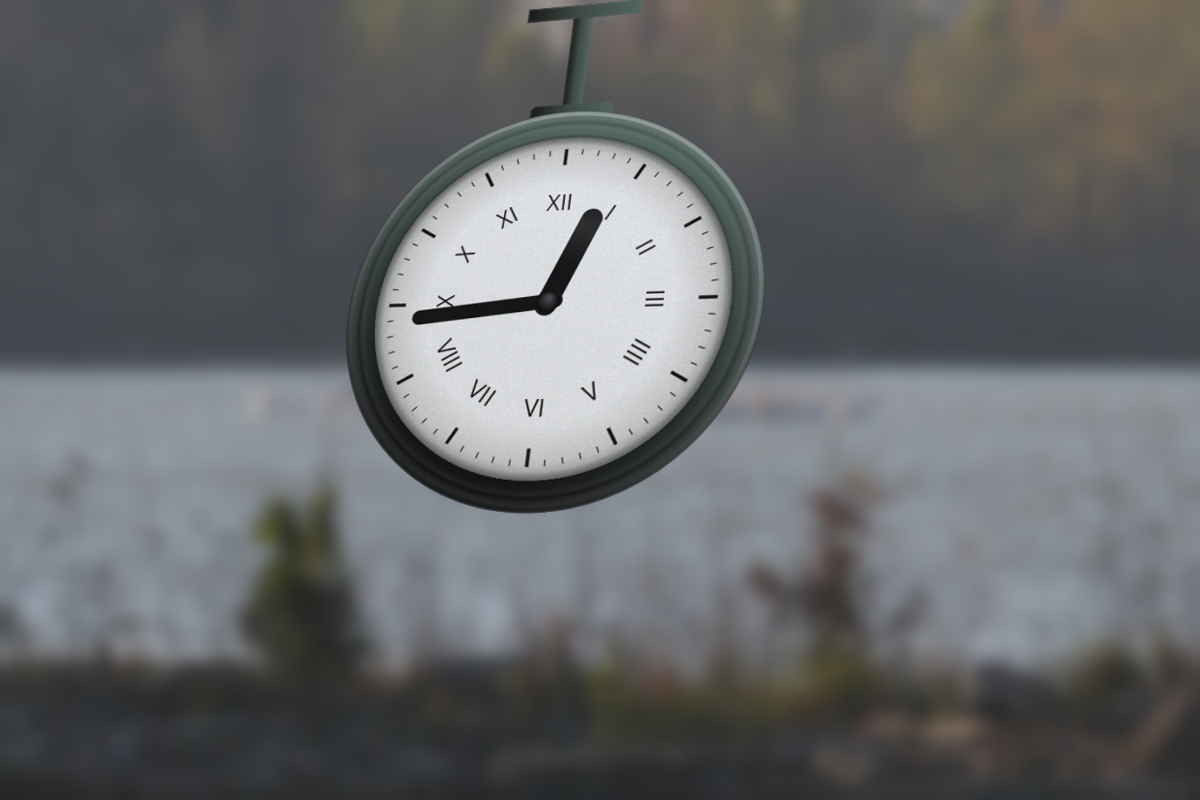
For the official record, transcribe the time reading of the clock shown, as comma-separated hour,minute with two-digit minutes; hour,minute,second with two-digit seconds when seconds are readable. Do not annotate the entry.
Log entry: 12,44
